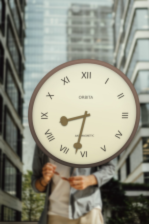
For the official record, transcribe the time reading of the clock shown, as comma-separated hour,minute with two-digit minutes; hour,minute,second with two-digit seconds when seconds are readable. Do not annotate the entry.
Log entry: 8,32
